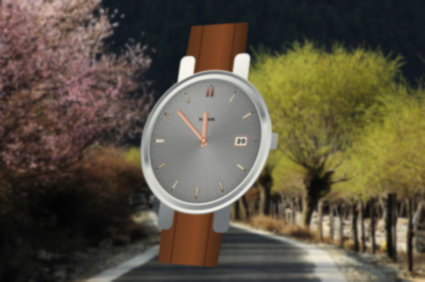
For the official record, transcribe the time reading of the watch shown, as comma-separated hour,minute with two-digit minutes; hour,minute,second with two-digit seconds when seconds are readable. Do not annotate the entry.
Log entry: 11,52
